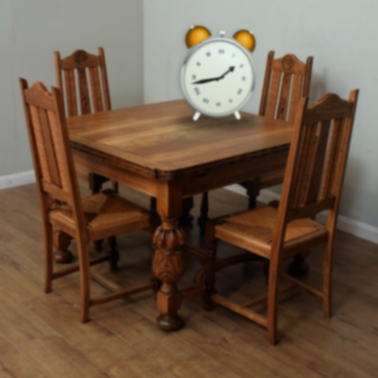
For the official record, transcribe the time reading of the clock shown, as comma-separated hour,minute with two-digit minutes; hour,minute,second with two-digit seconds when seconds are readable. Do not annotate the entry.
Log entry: 1,43
